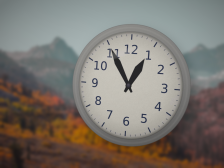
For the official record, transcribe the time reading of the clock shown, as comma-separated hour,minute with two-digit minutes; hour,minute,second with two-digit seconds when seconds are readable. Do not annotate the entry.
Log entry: 12,55
